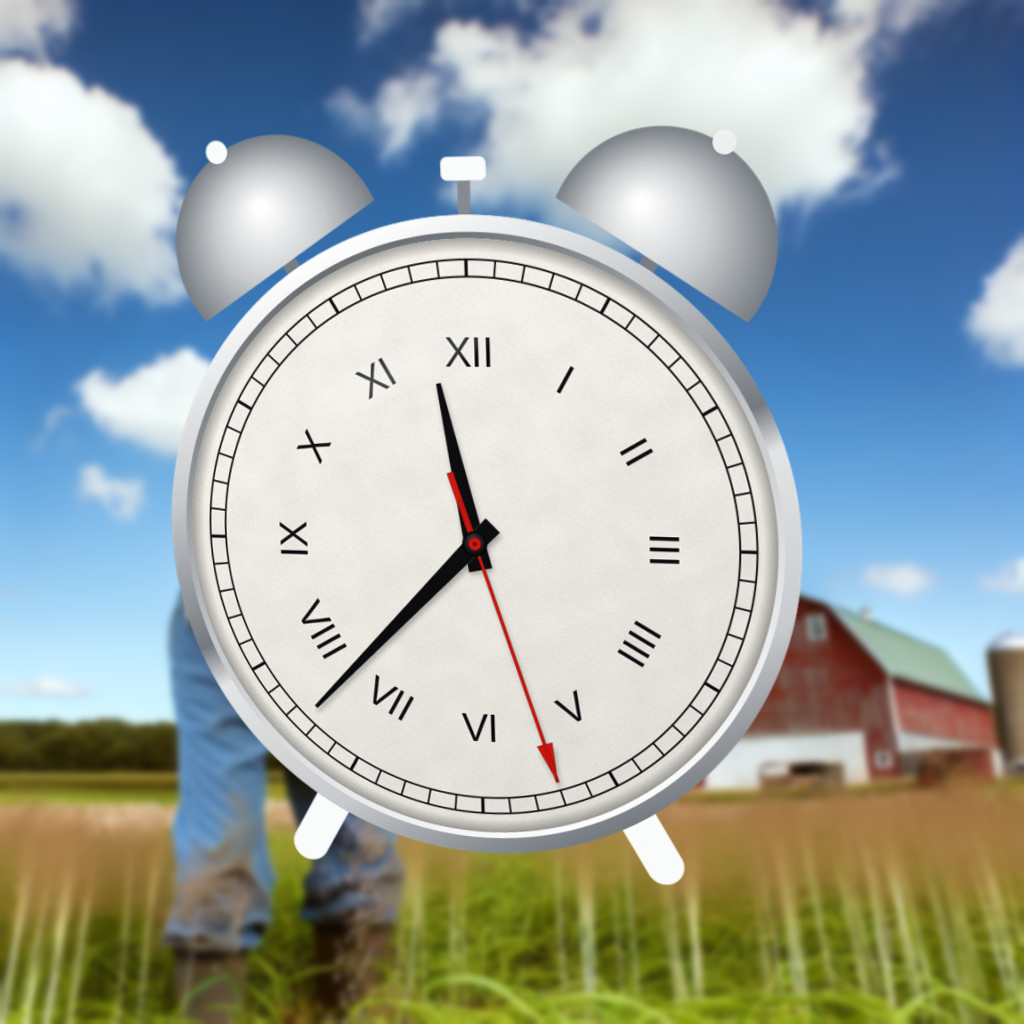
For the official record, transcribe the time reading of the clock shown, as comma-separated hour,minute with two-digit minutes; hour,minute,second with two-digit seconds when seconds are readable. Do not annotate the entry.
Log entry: 11,37,27
